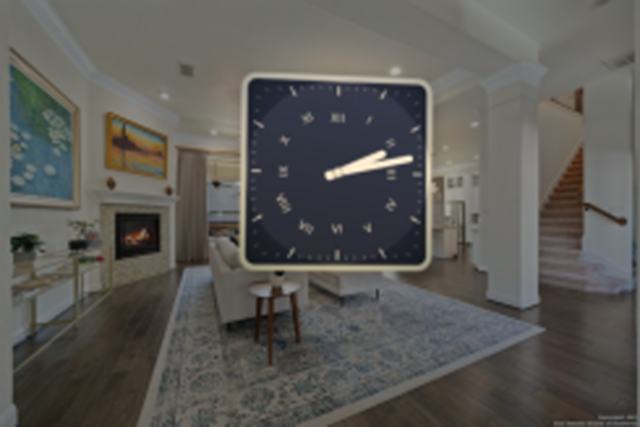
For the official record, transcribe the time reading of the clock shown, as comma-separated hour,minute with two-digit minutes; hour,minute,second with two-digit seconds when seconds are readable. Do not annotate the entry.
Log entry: 2,13
